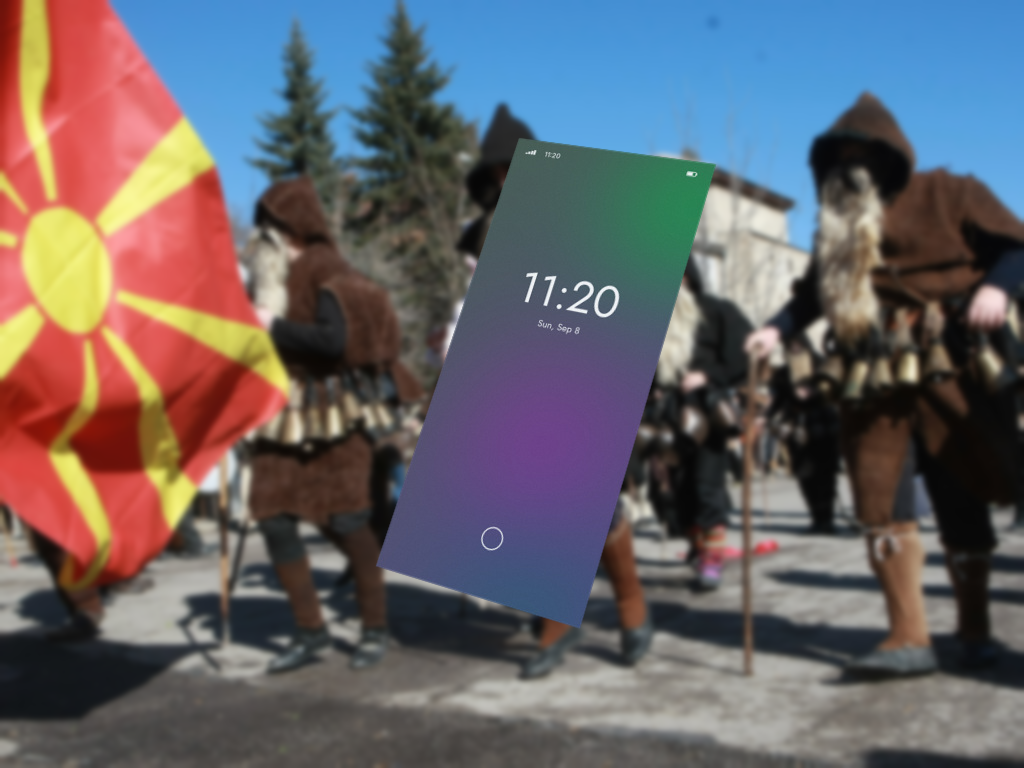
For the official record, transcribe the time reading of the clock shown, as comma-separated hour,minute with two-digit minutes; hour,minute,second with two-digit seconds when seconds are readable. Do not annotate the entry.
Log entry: 11,20
